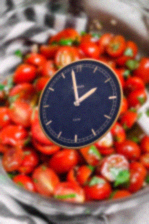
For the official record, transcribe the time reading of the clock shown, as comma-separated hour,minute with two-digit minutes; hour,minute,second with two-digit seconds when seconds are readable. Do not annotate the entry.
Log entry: 1,58
